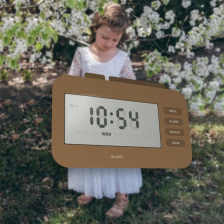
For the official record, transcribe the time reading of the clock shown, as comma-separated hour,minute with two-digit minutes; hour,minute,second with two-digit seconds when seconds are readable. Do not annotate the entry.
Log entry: 10,54
